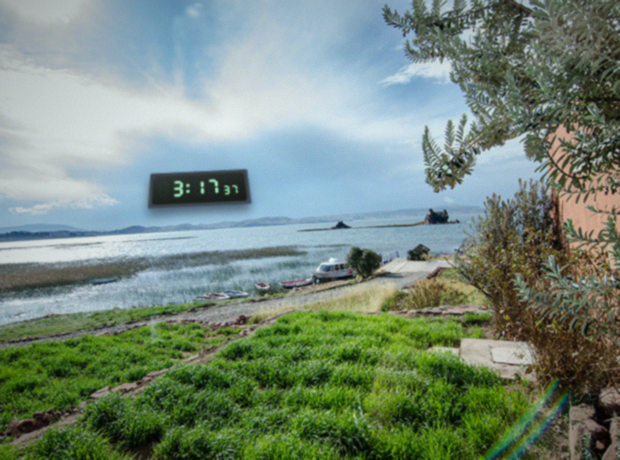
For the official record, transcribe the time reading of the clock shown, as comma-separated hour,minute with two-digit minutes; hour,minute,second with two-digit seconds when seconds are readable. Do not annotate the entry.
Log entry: 3,17
